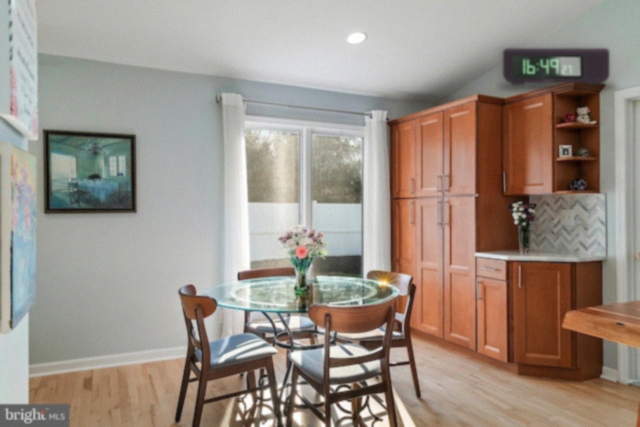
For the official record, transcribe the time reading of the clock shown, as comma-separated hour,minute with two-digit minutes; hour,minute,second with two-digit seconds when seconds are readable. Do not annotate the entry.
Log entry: 16,49
